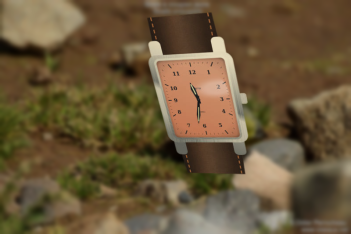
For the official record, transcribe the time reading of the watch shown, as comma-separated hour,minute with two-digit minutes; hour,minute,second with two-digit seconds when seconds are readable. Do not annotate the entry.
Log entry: 11,32
